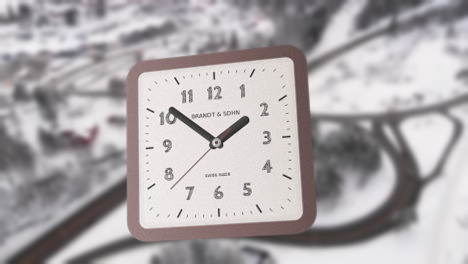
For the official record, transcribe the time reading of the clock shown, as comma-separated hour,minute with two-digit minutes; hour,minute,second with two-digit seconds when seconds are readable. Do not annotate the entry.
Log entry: 1,51,38
